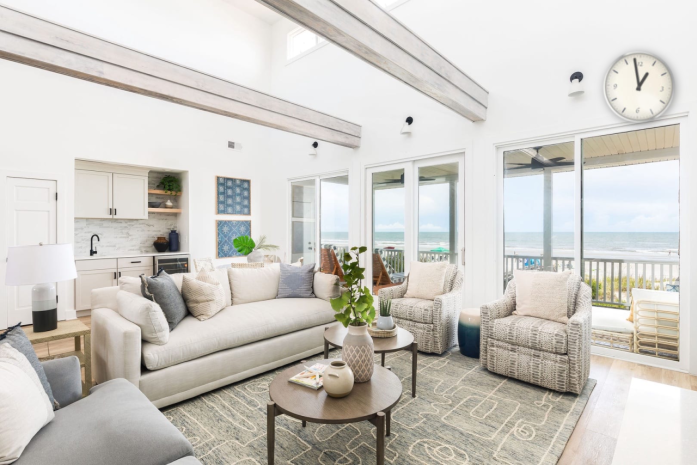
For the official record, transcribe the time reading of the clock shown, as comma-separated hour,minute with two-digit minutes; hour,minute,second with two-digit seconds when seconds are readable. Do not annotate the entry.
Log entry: 12,58
